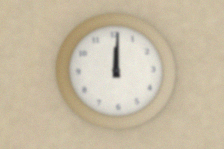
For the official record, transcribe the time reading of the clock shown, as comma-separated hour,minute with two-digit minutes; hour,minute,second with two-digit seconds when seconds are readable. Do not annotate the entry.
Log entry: 12,01
